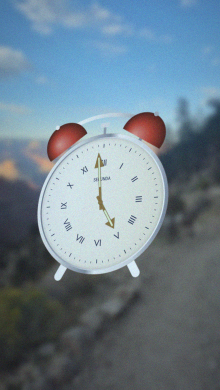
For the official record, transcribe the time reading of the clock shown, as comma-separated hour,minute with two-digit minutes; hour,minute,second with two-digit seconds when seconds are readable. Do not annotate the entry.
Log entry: 4,59
